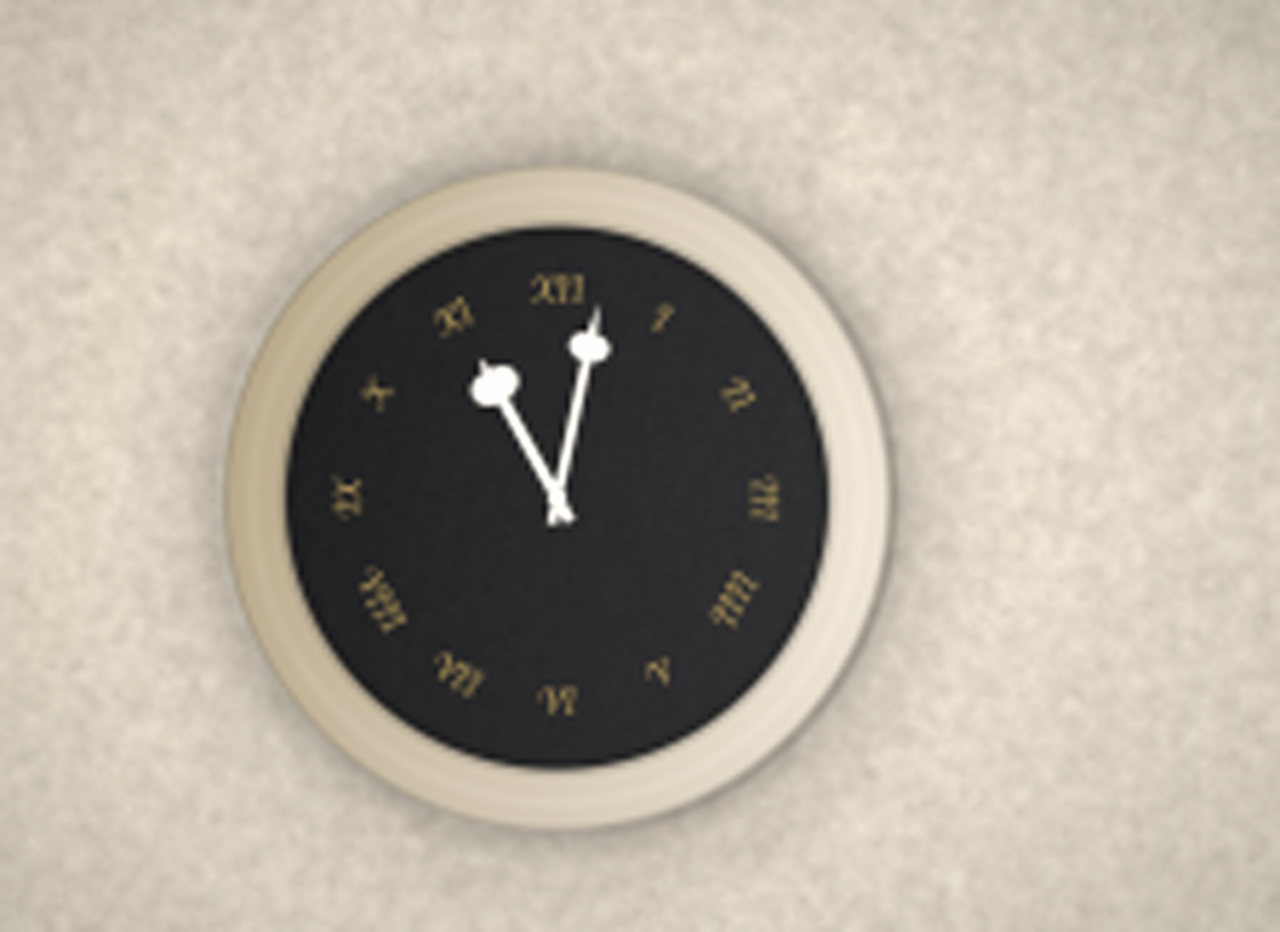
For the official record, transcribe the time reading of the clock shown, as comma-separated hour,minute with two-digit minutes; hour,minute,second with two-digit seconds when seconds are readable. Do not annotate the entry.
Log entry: 11,02
